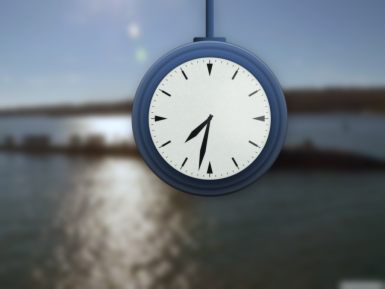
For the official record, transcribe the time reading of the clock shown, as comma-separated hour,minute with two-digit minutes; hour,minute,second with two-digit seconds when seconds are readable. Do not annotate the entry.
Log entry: 7,32
